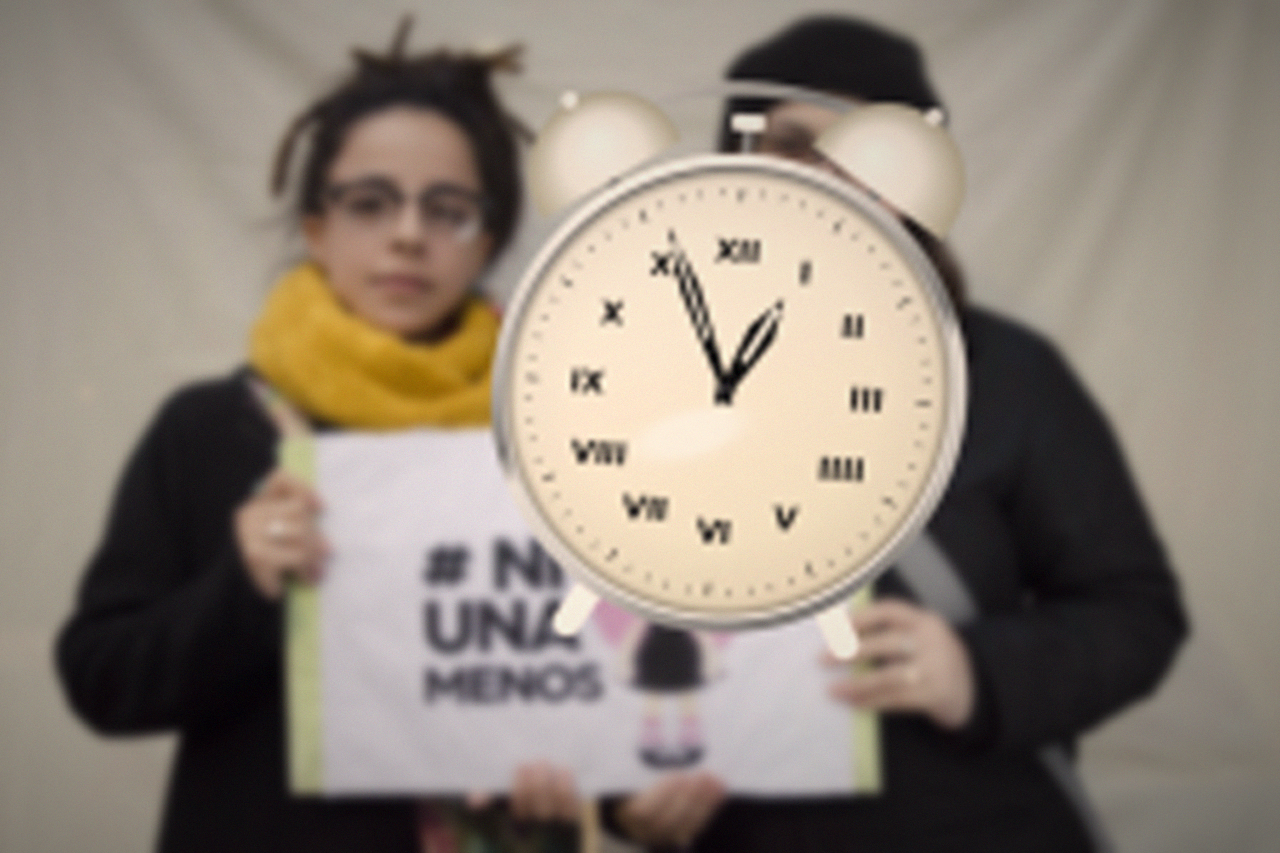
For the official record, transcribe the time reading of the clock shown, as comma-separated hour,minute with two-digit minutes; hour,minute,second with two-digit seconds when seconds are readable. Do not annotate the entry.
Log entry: 12,56
